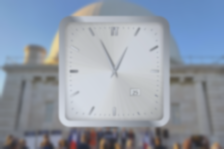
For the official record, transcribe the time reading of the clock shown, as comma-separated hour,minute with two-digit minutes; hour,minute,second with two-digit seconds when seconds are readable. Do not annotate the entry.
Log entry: 12,56
